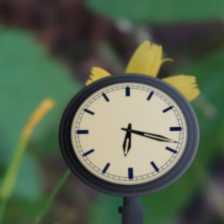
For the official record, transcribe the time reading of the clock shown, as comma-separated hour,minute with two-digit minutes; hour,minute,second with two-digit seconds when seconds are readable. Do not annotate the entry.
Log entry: 6,18
